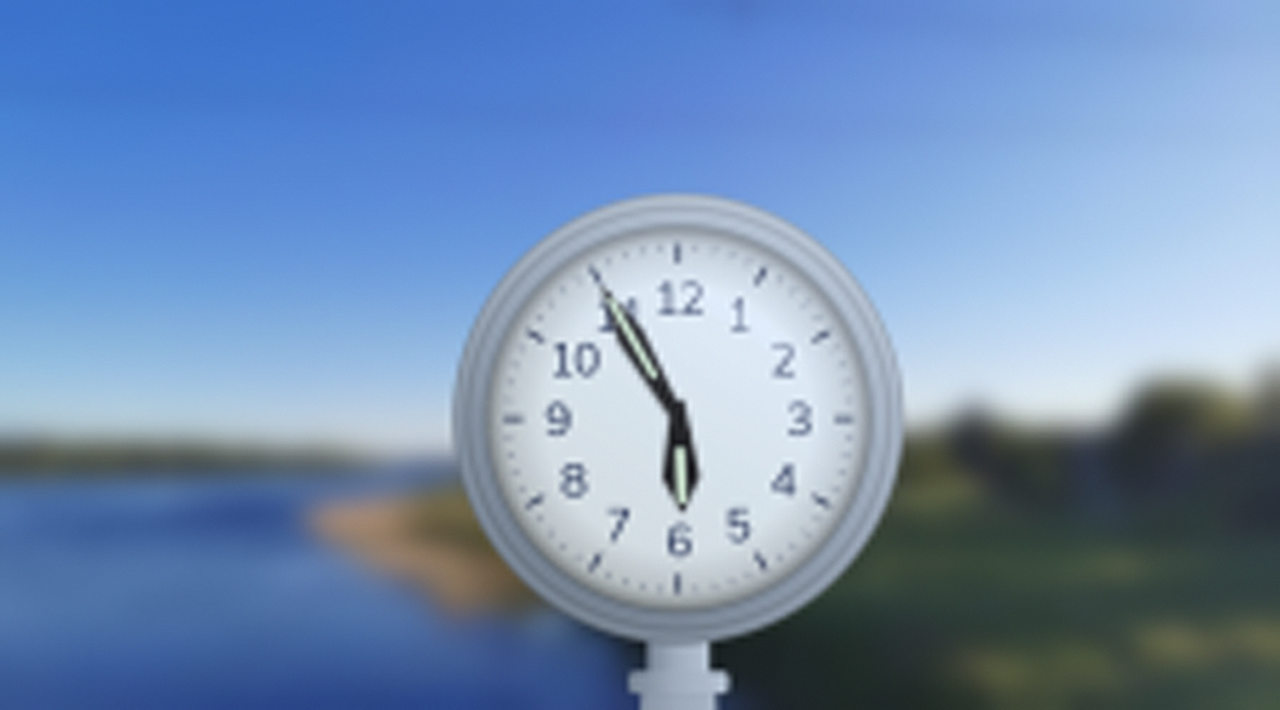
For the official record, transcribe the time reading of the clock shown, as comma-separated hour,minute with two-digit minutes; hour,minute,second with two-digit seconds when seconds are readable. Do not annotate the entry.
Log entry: 5,55
